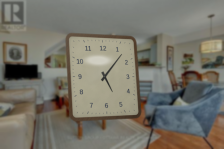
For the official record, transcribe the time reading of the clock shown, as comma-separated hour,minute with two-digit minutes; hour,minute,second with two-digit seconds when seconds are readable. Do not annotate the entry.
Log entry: 5,07
